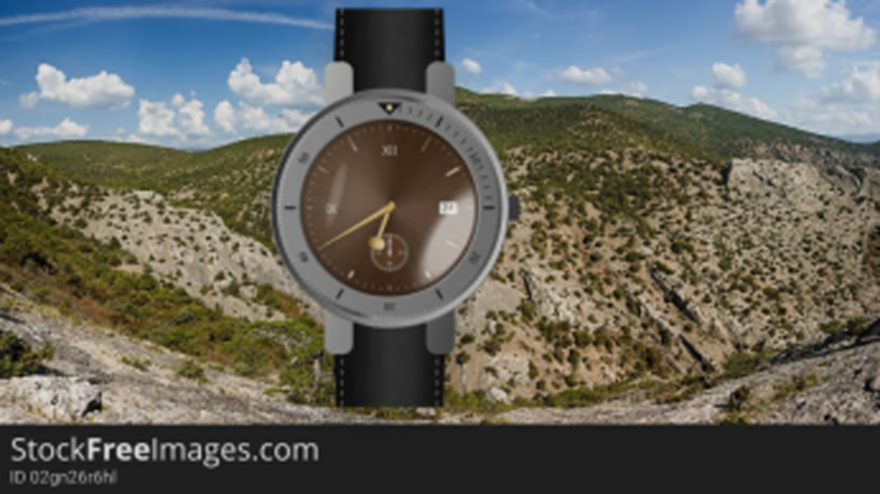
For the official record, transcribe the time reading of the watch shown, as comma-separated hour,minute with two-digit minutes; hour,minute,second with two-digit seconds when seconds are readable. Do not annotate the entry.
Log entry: 6,40
